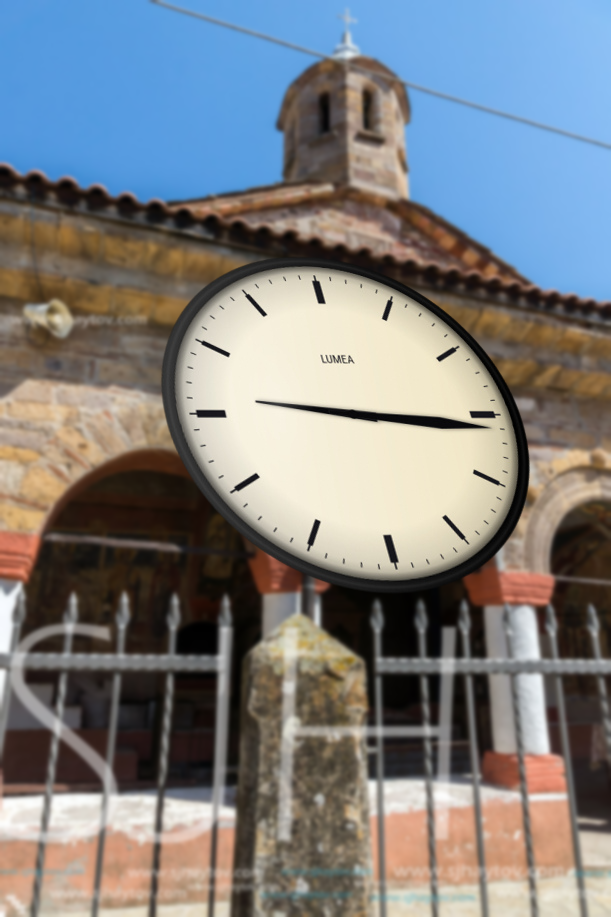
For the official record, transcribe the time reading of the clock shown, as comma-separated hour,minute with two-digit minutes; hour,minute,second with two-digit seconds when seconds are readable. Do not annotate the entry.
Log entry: 9,16
